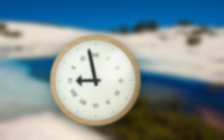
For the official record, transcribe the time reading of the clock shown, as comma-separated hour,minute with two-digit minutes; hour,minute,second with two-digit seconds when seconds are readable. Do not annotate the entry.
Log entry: 8,58
